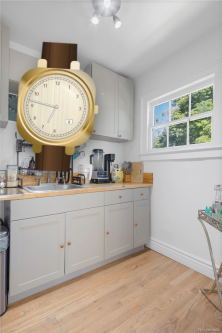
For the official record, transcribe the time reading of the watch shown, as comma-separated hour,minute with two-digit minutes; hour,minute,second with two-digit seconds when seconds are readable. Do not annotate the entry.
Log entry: 6,47
